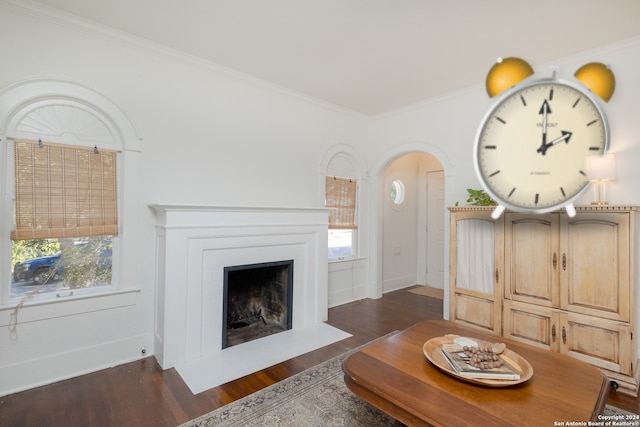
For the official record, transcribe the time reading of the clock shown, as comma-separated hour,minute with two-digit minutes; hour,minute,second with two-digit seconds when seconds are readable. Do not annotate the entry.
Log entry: 1,59
